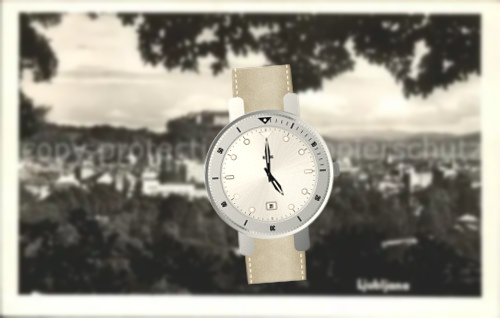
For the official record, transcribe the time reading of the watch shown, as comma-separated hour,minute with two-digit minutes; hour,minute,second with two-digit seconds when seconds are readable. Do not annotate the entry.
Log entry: 5,00
